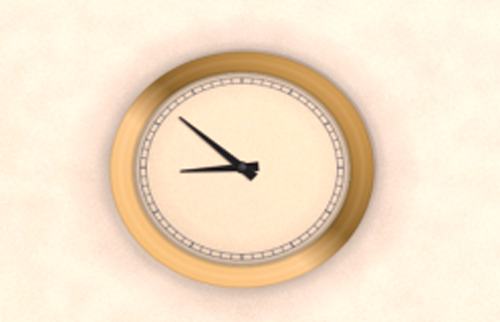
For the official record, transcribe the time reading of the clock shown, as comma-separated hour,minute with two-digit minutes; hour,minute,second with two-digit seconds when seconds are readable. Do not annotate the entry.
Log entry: 8,52
